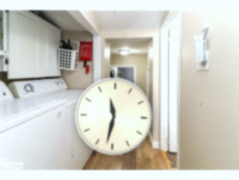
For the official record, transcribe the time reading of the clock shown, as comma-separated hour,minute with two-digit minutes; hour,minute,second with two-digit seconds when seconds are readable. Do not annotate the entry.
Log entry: 11,32
